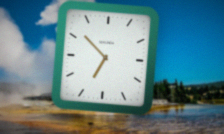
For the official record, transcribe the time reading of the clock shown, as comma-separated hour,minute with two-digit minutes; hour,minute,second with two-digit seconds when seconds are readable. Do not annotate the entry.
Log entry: 6,52
